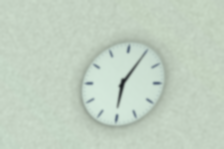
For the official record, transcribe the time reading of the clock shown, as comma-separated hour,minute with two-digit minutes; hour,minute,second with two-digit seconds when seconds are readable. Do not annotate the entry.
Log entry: 6,05
